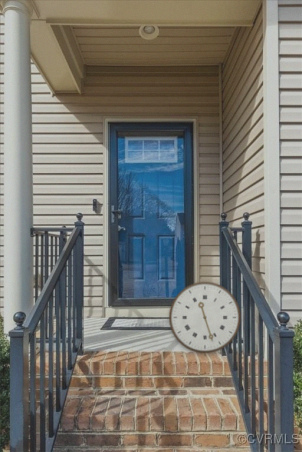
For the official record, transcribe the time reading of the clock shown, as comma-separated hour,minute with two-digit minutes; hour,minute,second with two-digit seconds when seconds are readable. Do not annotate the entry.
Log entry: 11,27
